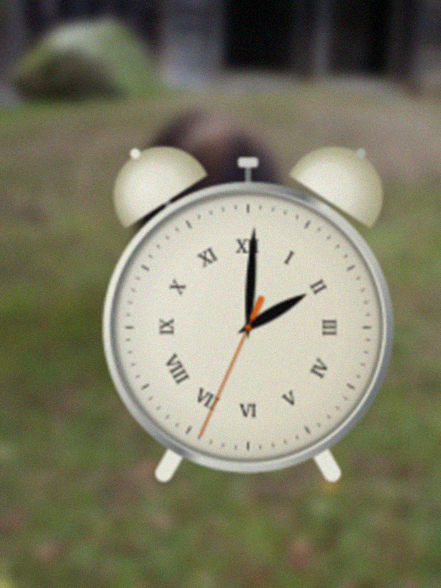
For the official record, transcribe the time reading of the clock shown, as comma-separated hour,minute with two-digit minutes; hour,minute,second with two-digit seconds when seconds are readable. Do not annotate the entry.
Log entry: 2,00,34
